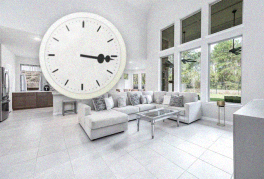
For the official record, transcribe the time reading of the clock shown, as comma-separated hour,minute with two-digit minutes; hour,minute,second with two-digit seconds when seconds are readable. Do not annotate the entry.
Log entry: 3,16
